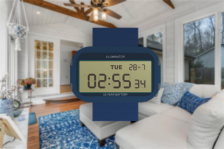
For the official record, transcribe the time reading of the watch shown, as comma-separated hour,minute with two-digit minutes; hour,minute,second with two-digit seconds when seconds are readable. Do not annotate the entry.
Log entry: 2,55,34
